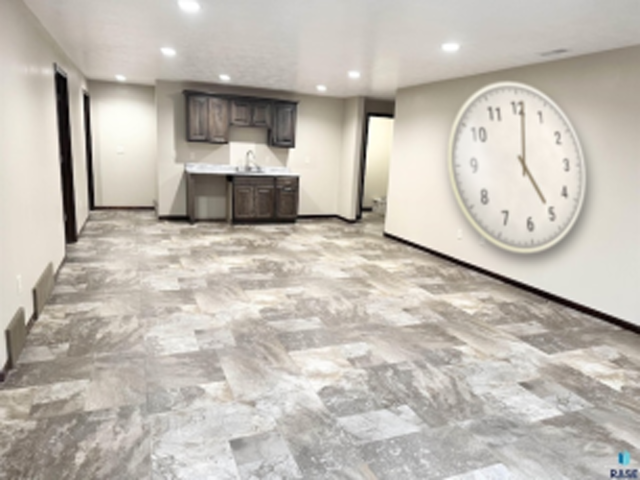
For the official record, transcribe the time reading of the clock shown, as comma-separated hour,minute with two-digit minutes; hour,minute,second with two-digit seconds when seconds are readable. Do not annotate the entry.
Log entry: 5,01
